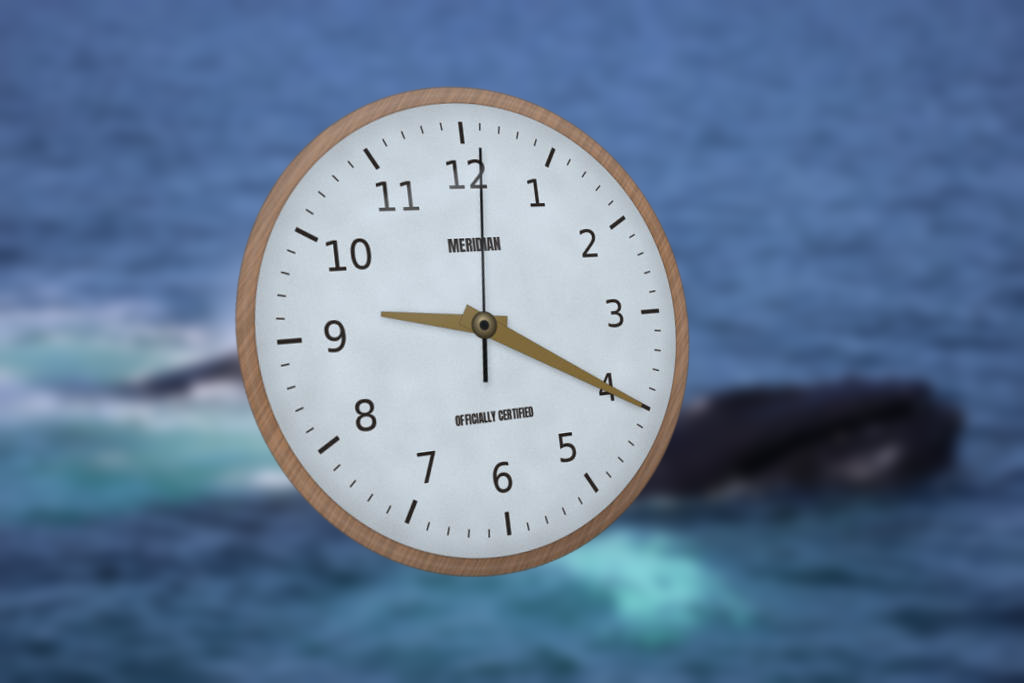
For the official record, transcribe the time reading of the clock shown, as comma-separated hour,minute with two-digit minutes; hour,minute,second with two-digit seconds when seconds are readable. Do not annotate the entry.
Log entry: 9,20,01
